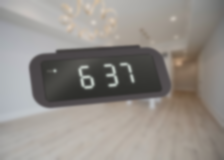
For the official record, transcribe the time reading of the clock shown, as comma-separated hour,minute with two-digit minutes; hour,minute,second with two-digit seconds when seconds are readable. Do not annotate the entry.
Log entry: 6,37
